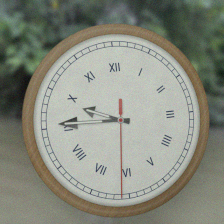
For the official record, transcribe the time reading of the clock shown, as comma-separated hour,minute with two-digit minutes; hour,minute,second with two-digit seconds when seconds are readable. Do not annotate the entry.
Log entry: 9,45,31
